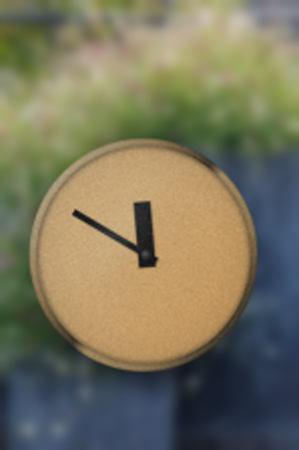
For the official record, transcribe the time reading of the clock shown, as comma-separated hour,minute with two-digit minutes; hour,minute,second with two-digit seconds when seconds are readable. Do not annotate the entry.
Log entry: 11,50
